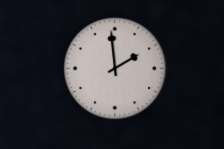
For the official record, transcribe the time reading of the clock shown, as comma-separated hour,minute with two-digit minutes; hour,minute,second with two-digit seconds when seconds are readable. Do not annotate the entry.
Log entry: 1,59
